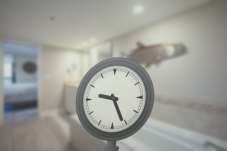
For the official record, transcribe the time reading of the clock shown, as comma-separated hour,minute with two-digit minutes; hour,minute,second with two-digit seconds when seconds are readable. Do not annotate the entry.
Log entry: 9,26
